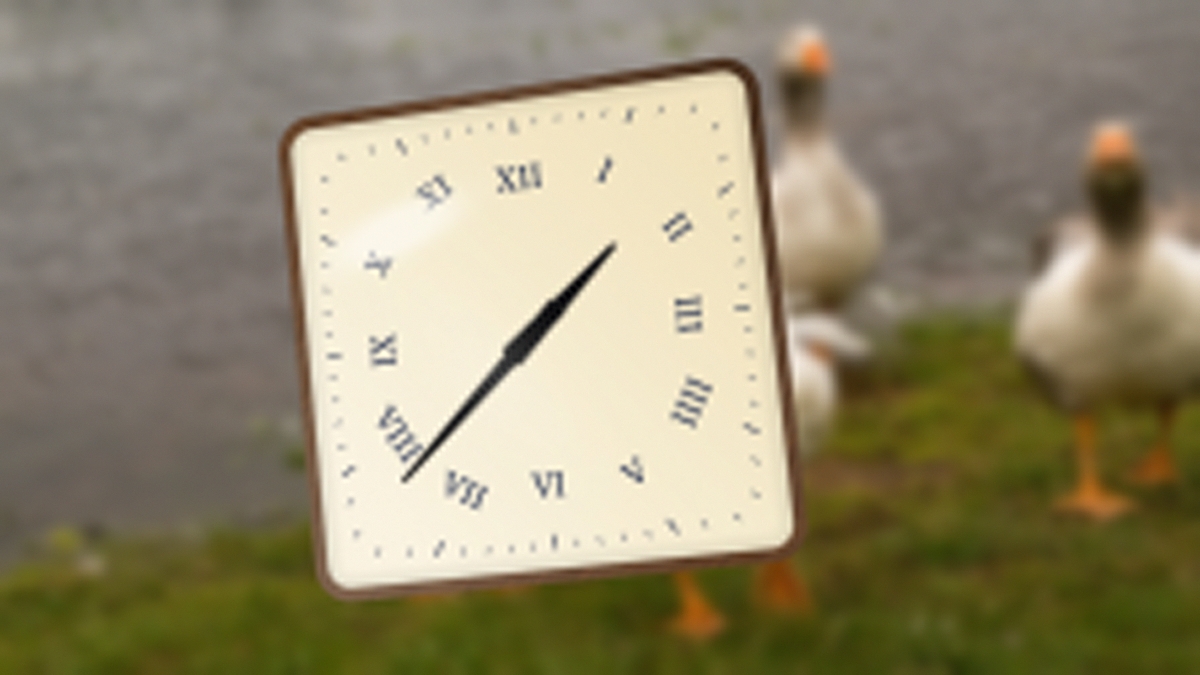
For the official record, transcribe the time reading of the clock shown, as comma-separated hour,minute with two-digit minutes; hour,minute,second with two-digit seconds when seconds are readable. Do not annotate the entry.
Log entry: 1,38
